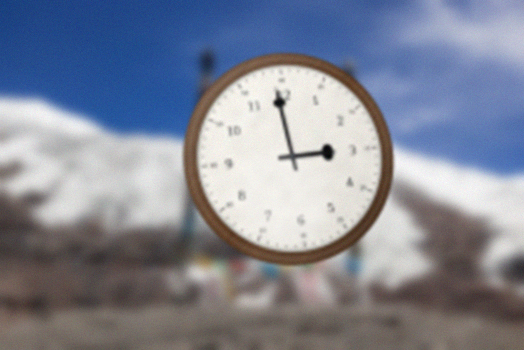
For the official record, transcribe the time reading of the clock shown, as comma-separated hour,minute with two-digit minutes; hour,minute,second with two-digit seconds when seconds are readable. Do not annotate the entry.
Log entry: 2,59
